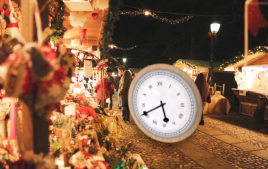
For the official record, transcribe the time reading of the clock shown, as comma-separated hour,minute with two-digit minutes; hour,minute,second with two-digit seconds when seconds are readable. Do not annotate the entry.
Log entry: 5,41
